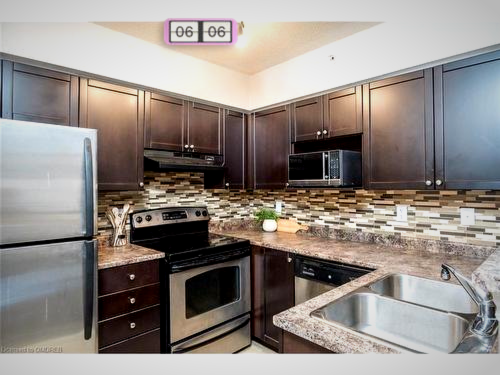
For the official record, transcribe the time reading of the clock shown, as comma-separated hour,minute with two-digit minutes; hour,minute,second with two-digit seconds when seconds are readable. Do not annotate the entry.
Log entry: 6,06
